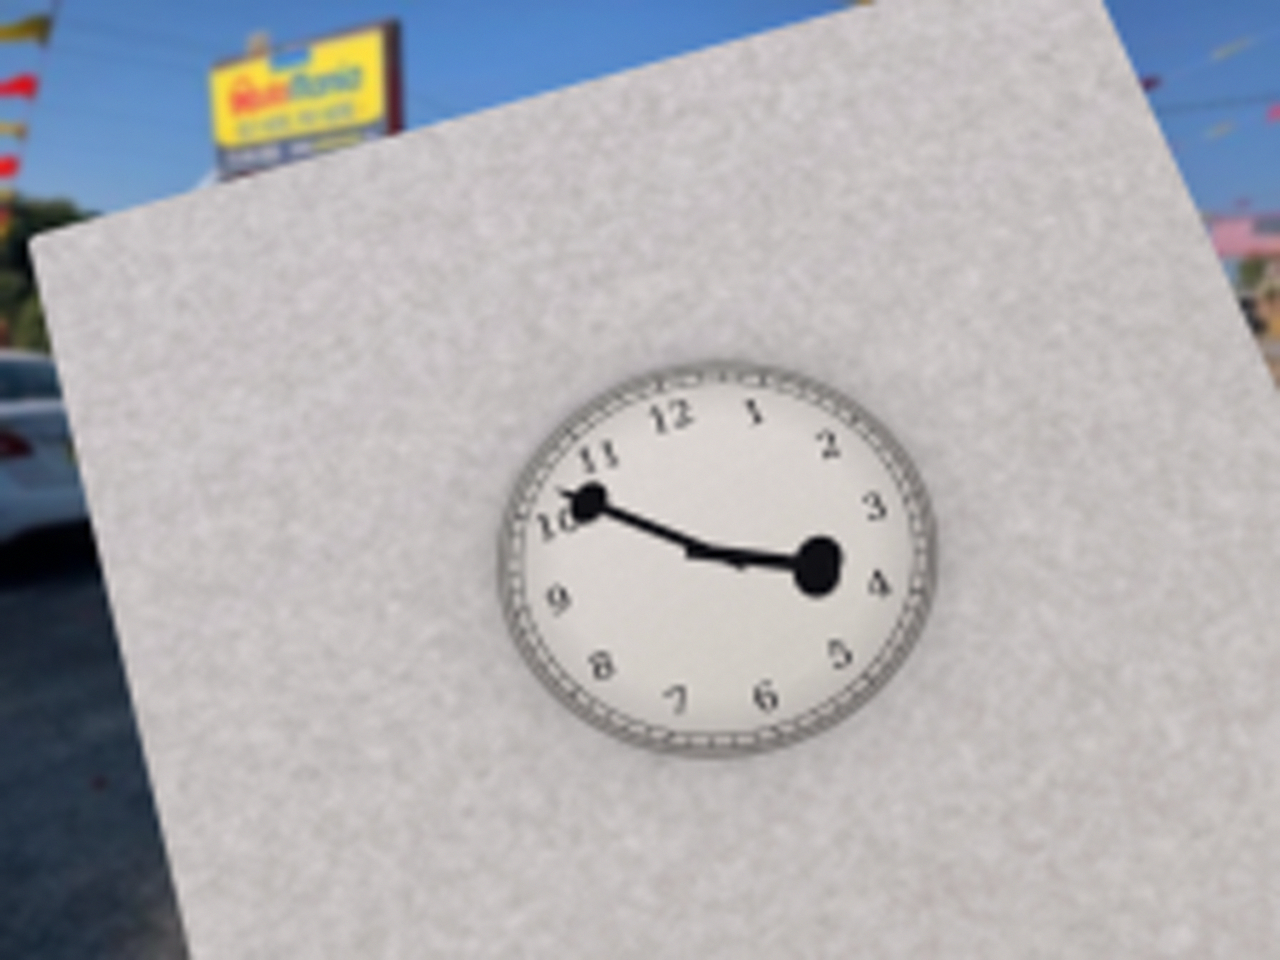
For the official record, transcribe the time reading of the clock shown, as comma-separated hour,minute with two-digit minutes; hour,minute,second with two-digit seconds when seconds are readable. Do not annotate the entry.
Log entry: 3,52
